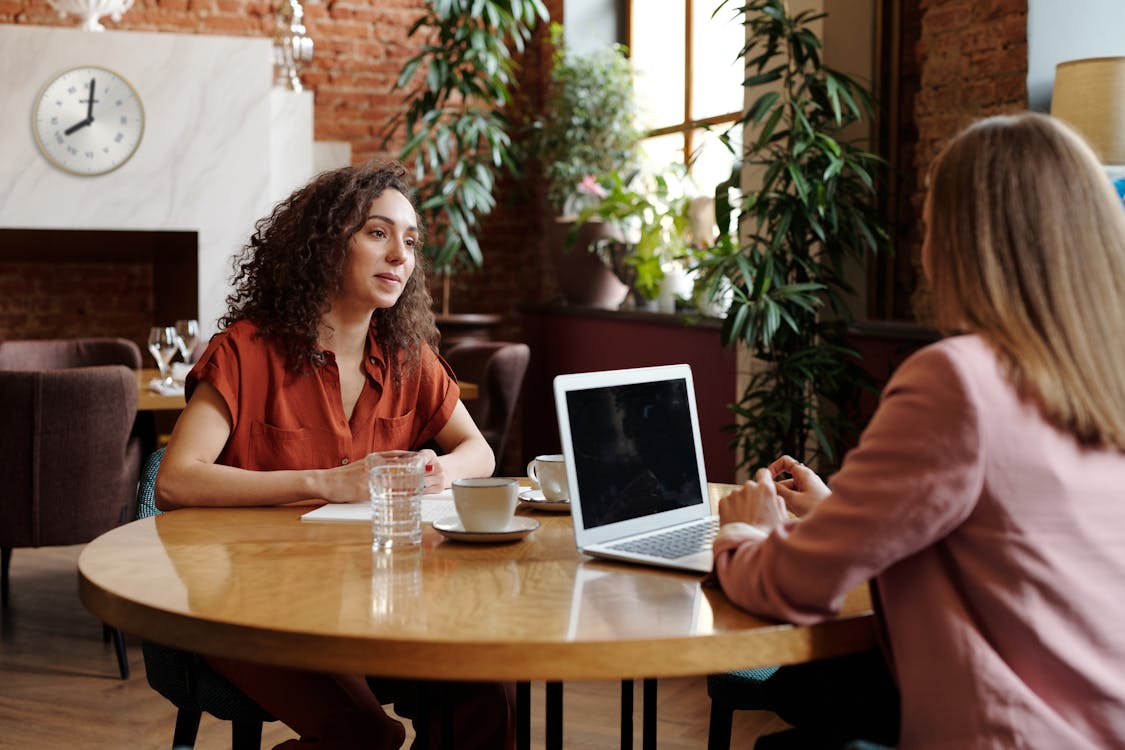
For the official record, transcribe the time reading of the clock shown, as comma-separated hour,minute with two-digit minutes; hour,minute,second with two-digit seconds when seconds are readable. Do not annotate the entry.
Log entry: 8,01
